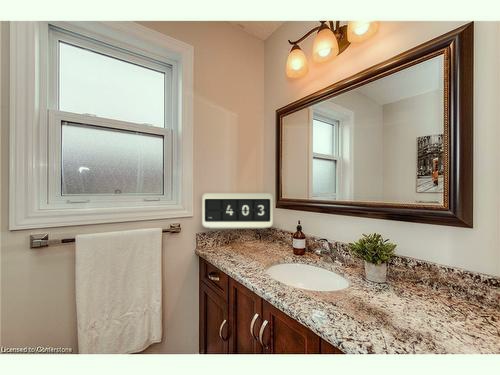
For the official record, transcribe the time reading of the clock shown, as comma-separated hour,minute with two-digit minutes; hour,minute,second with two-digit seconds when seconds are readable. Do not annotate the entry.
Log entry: 4,03
